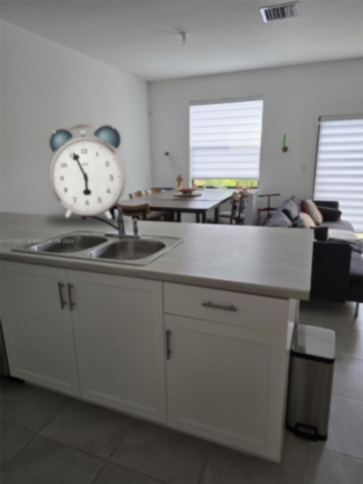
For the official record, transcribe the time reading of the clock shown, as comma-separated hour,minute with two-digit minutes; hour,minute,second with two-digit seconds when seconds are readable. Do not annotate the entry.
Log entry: 5,56
